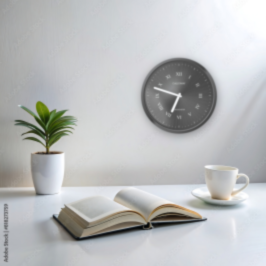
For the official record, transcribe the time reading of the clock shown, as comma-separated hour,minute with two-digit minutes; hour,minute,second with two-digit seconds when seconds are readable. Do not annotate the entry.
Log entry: 6,48
